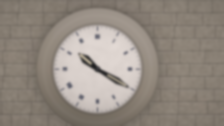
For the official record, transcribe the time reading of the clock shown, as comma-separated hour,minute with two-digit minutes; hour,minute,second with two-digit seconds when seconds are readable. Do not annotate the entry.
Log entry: 10,20
